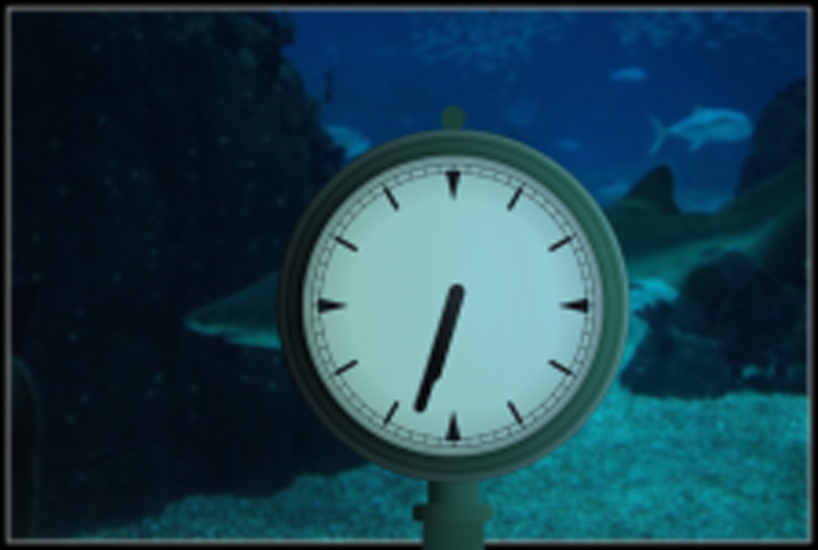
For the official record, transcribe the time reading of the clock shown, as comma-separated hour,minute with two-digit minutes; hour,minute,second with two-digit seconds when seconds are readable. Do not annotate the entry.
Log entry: 6,33
